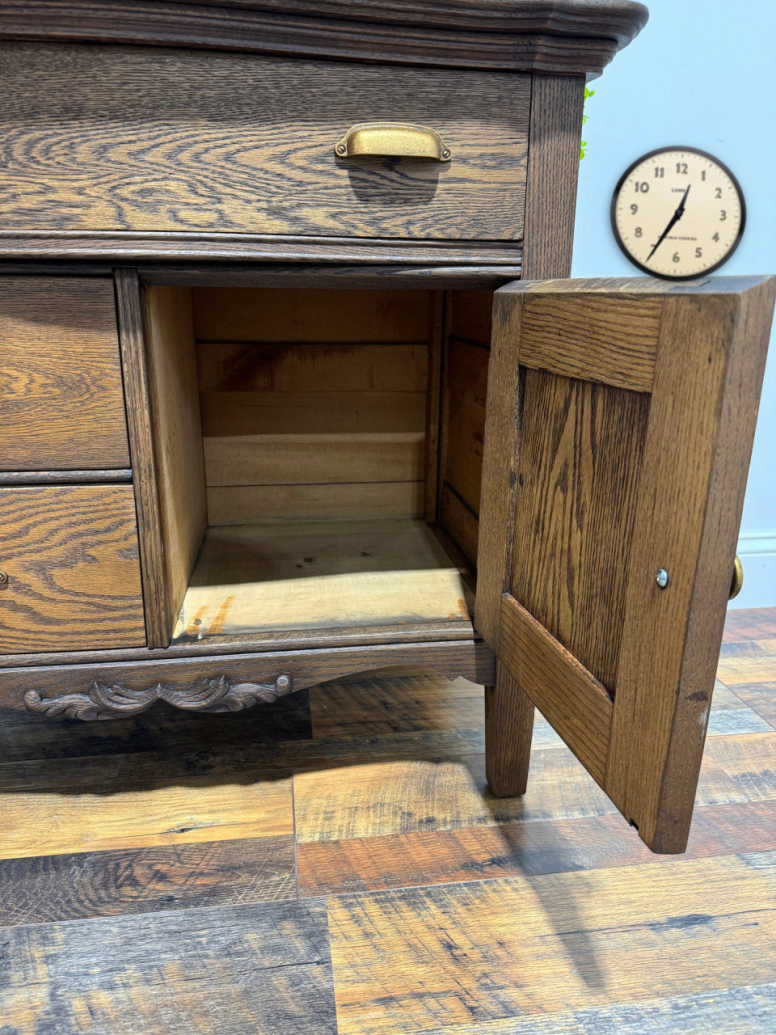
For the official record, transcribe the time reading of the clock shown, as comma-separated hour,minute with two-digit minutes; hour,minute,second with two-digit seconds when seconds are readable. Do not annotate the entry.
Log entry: 12,35
